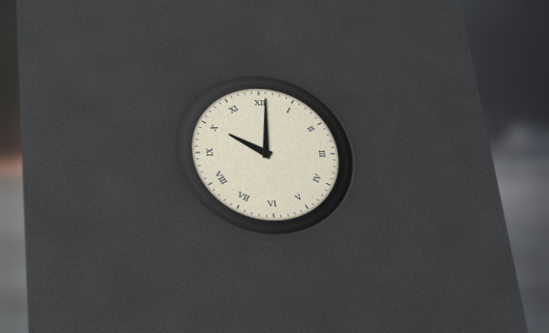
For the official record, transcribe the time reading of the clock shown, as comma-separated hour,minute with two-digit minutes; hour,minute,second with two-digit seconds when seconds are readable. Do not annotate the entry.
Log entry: 10,01
